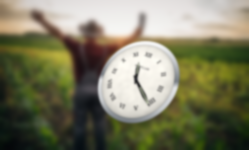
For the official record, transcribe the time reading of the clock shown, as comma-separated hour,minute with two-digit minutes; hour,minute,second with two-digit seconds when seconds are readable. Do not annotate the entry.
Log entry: 11,21
